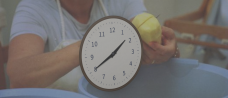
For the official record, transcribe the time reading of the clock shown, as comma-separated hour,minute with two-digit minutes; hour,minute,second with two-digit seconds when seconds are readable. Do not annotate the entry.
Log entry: 1,40
